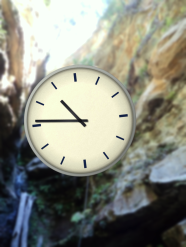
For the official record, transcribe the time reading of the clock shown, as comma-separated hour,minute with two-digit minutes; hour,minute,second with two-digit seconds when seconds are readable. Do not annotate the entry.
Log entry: 10,46
